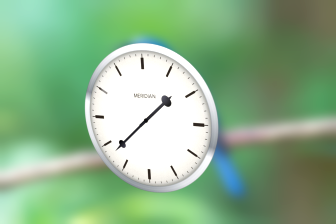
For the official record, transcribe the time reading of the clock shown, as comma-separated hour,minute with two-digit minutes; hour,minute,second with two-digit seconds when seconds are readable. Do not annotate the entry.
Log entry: 1,38
